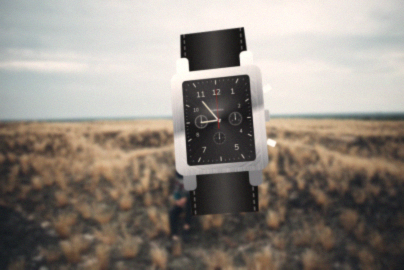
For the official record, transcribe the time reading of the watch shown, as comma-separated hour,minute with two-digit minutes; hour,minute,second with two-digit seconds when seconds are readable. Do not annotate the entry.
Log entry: 8,54
